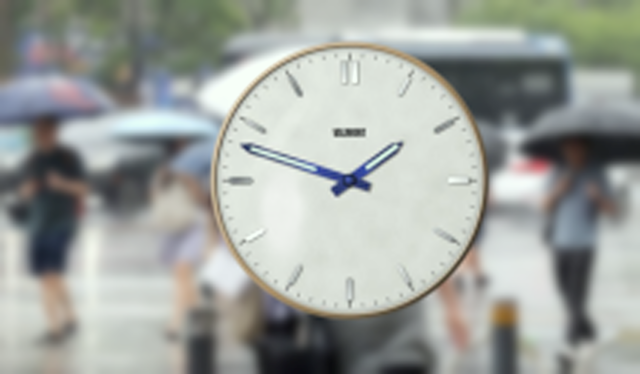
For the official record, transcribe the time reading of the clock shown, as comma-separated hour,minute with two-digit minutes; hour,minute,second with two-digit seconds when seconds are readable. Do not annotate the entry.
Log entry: 1,48
